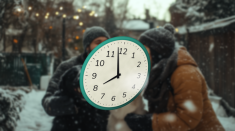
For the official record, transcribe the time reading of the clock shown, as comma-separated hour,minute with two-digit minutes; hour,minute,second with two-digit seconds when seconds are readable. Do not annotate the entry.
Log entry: 7,58
